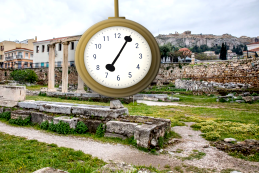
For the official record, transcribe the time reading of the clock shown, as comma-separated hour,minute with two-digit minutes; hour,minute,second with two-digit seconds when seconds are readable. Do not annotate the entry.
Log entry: 7,05
